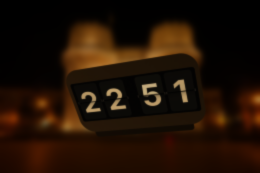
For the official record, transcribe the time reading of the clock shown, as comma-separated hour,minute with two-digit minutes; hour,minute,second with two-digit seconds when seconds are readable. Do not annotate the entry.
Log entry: 22,51
